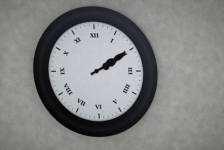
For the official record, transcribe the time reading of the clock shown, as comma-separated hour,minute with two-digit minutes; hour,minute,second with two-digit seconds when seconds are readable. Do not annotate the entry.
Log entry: 2,10
